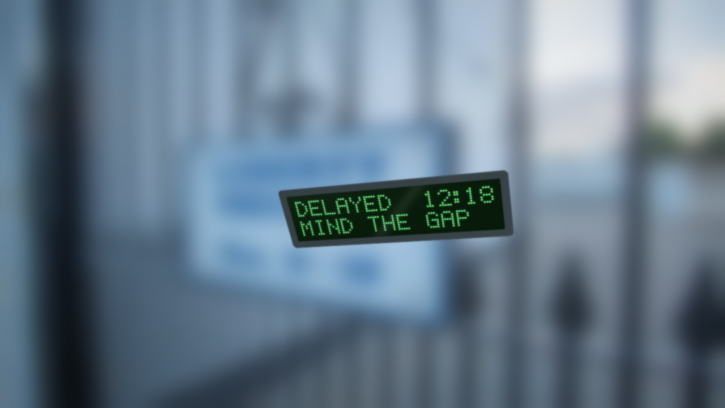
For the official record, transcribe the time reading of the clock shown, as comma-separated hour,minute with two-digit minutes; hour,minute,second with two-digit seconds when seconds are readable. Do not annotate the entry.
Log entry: 12,18
